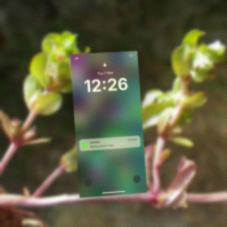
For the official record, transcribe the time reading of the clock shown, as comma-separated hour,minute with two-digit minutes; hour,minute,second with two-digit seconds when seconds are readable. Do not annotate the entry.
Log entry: 12,26
